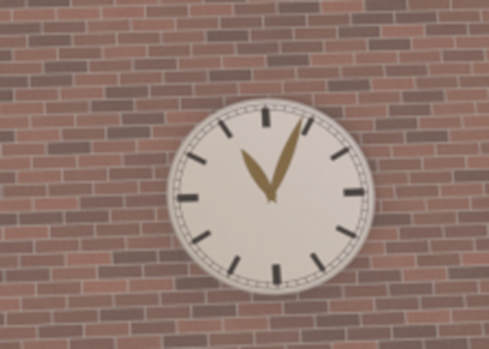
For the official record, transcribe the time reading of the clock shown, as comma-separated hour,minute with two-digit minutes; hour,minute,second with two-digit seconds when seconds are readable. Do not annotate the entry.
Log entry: 11,04
